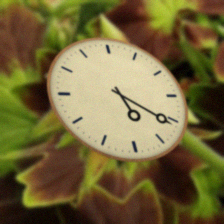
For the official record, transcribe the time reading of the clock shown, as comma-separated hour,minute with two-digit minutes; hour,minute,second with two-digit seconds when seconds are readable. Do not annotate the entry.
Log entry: 5,21
